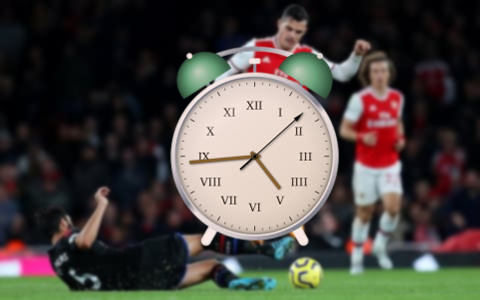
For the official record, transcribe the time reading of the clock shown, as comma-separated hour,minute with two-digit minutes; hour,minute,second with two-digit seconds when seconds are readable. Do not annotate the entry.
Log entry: 4,44,08
